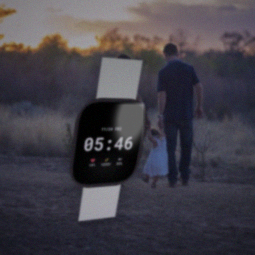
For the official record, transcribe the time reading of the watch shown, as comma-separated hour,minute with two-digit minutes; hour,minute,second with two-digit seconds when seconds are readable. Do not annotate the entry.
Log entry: 5,46
